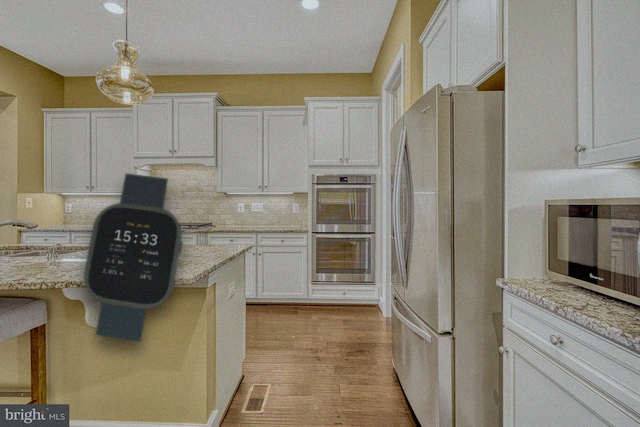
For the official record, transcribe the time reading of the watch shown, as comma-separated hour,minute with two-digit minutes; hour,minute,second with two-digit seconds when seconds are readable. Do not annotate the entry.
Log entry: 15,33
